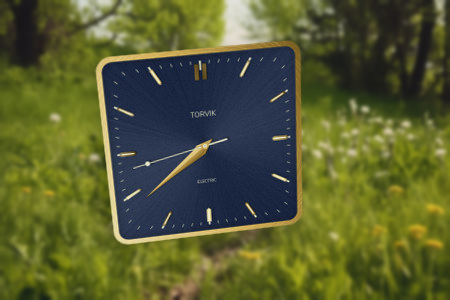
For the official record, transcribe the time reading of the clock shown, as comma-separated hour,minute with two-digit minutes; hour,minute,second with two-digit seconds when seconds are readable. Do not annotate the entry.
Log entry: 7,38,43
